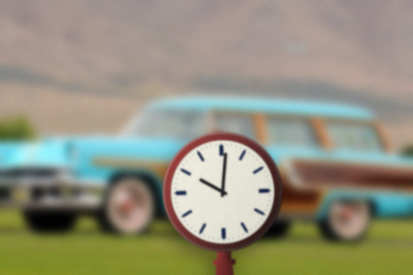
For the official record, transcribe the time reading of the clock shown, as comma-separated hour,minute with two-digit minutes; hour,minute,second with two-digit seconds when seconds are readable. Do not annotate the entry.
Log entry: 10,01
